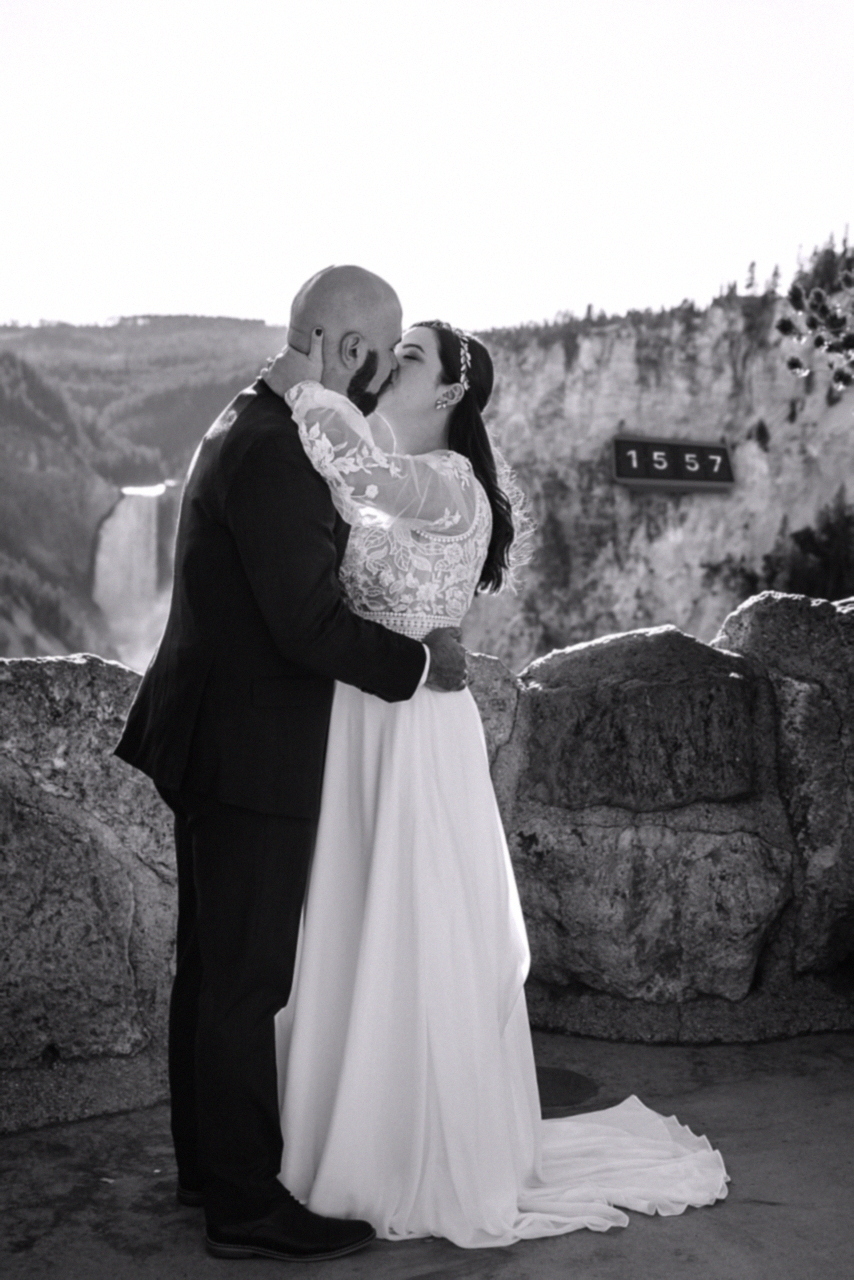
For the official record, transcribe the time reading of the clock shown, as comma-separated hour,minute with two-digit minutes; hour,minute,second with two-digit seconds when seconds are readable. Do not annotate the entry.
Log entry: 15,57
